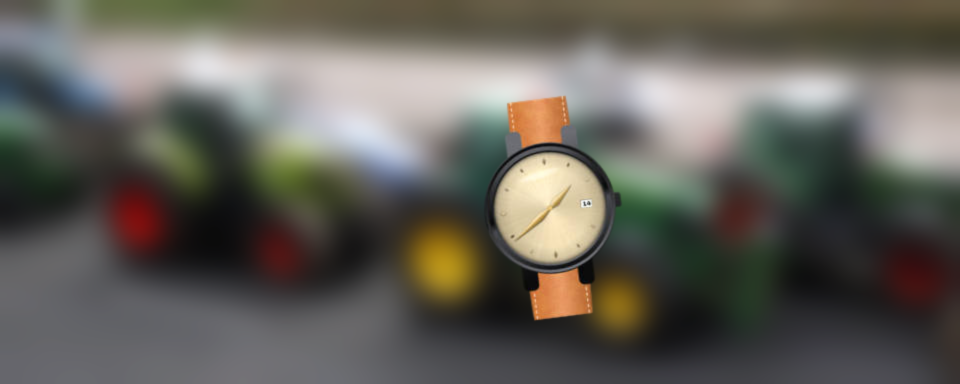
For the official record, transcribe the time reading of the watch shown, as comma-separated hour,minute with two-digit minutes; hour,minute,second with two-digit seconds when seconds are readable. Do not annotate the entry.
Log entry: 1,39
